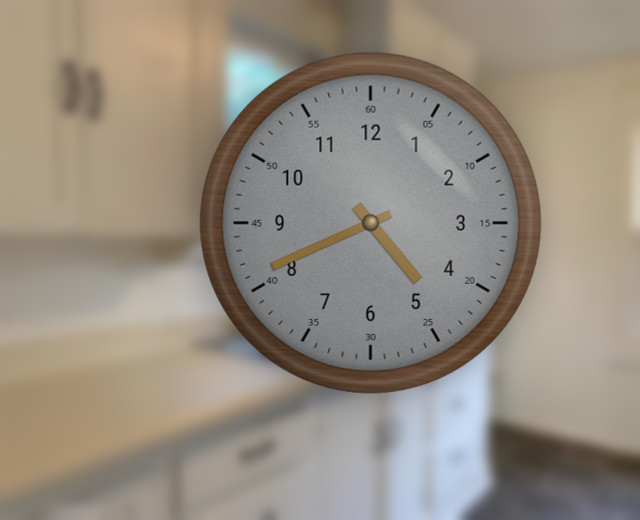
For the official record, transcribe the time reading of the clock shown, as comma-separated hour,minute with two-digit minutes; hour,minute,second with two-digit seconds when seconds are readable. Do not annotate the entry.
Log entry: 4,41
